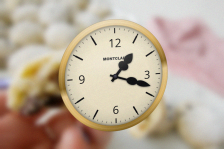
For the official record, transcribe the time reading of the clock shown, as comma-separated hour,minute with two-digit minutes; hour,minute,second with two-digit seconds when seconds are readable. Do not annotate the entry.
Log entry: 1,18
